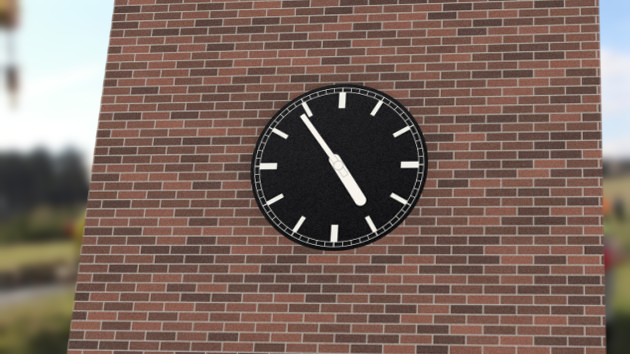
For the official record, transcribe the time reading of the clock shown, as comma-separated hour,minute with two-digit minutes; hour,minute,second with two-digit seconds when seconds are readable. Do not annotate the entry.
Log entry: 4,54
